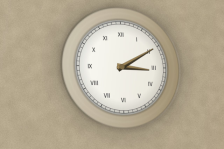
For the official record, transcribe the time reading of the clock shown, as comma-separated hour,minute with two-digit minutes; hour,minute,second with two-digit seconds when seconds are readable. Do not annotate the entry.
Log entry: 3,10
